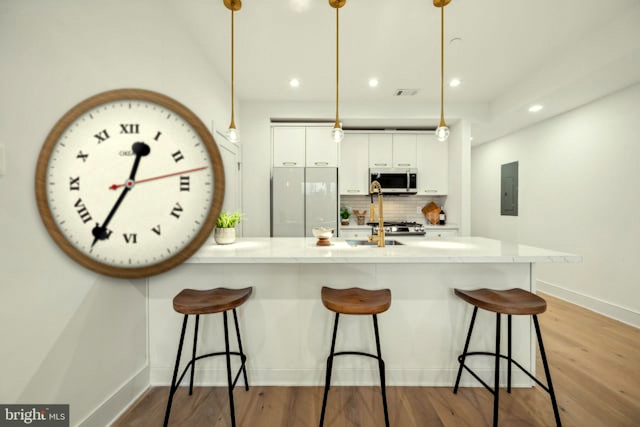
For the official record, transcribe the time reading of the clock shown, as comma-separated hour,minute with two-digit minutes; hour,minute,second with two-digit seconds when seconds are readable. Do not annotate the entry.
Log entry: 12,35,13
